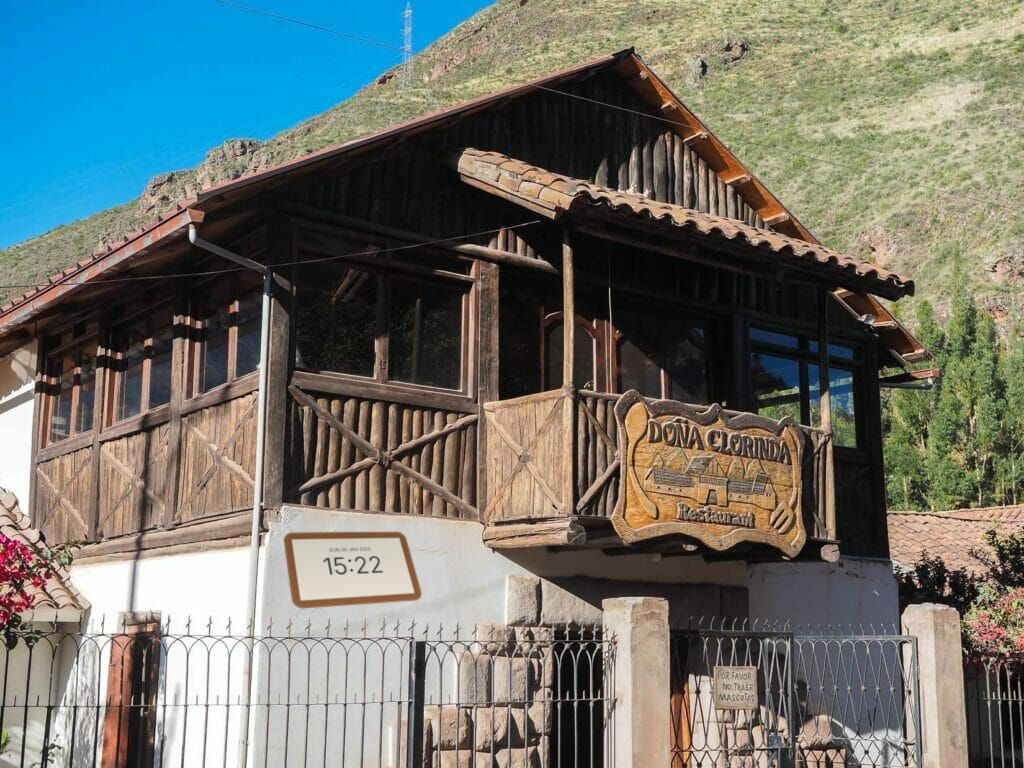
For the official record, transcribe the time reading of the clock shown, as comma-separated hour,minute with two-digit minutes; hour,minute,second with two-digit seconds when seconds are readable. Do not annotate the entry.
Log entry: 15,22
